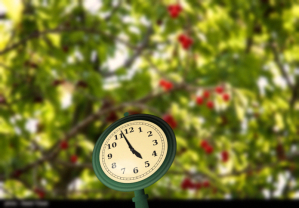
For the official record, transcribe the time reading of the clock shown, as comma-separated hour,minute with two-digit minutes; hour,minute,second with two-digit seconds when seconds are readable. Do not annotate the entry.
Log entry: 4,57
